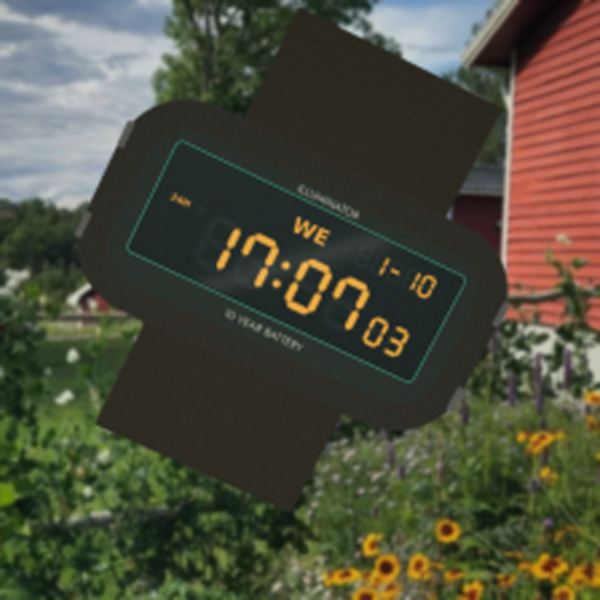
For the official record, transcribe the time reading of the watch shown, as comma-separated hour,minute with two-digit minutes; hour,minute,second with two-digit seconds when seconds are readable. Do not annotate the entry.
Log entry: 17,07,03
